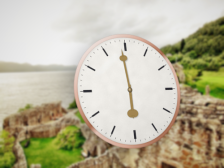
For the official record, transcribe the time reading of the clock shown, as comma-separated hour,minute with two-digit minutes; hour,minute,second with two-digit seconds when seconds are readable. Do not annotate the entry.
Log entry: 5,59
